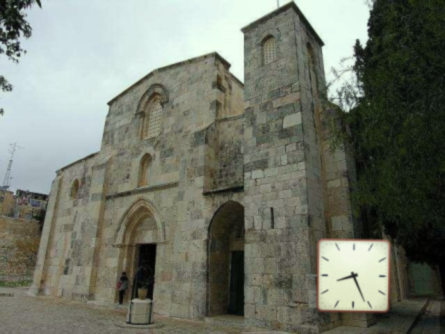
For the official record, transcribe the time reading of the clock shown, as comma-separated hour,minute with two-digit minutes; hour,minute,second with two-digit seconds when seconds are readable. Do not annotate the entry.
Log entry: 8,26
